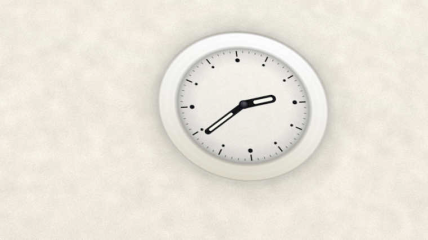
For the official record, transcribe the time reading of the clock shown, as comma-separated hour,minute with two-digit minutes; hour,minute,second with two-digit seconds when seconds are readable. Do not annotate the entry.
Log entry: 2,39
